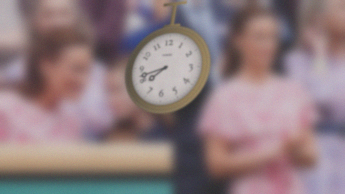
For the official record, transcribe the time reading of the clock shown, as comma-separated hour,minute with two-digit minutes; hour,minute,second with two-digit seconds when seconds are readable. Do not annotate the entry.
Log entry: 7,42
